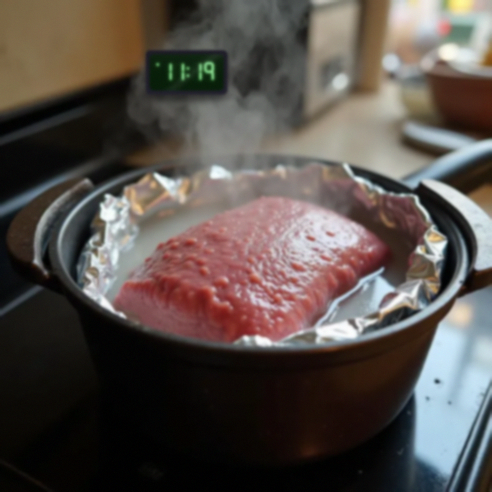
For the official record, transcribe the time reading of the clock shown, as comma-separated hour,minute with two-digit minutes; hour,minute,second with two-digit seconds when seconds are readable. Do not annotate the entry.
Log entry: 11,19
